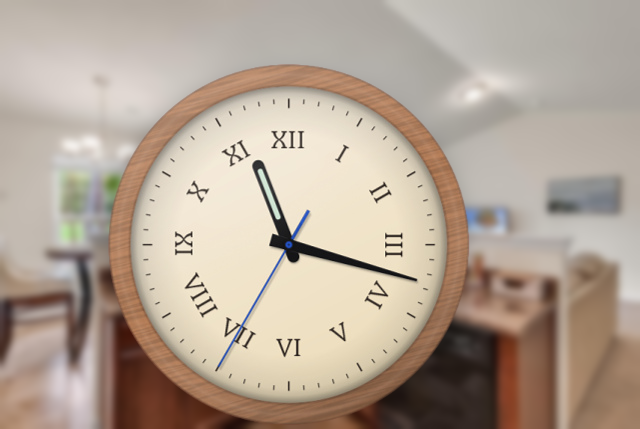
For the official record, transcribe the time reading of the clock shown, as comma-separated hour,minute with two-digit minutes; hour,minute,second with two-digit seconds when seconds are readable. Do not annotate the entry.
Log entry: 11,17,35
